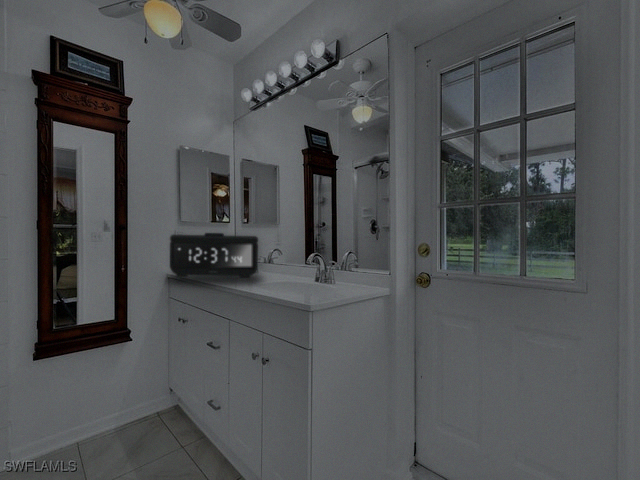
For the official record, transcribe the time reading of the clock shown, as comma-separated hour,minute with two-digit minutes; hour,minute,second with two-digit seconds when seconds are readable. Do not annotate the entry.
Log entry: 12,37
